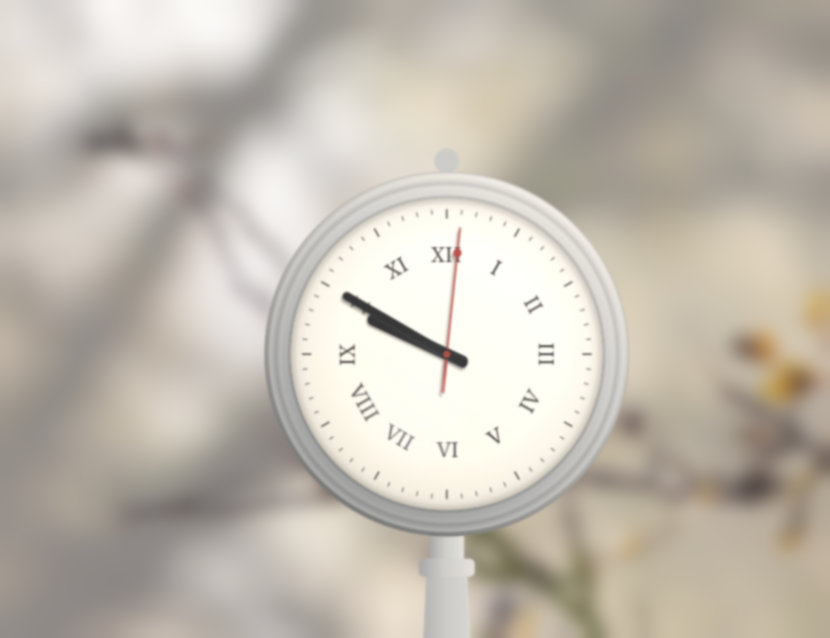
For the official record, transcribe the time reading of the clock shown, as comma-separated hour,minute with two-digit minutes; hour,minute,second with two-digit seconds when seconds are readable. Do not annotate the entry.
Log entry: 9,50,01
